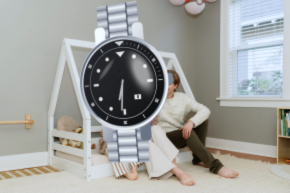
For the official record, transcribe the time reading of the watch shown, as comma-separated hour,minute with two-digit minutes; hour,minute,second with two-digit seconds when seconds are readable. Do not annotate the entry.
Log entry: 6,31
